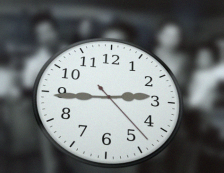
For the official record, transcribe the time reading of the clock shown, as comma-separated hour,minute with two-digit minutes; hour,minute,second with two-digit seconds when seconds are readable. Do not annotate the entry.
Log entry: 2,44,23
